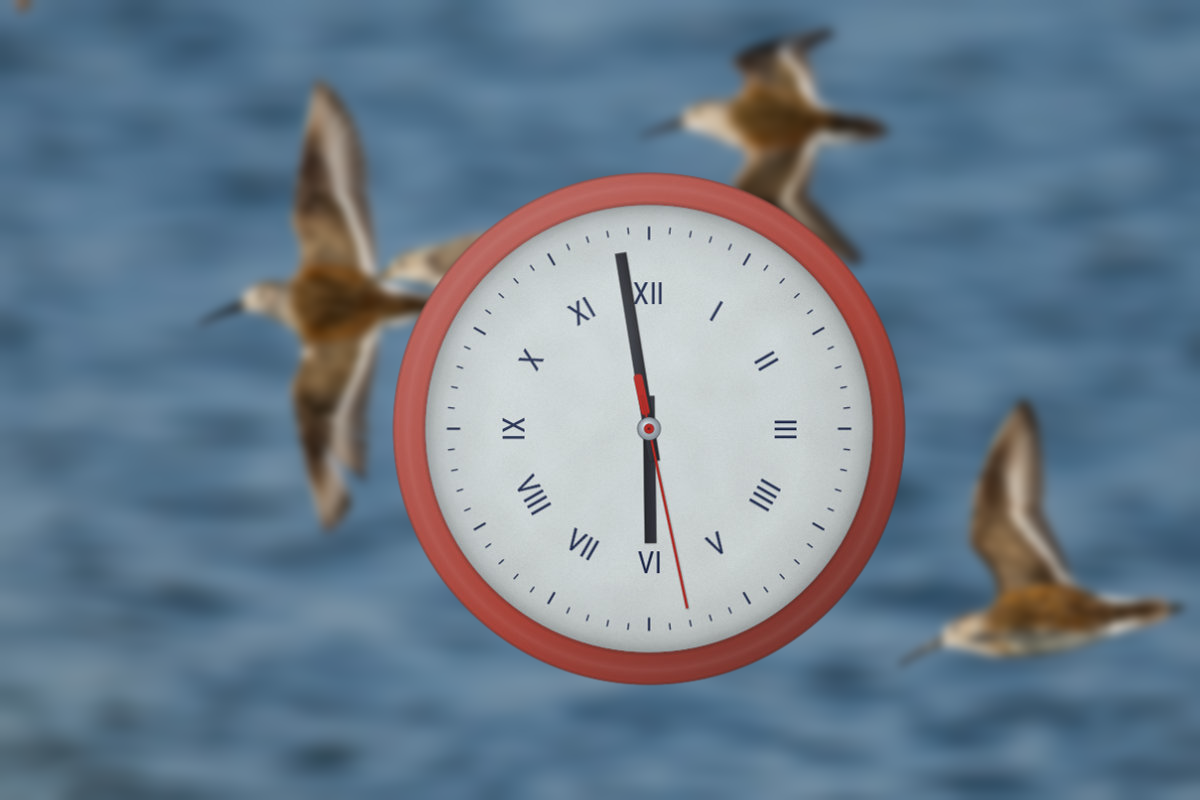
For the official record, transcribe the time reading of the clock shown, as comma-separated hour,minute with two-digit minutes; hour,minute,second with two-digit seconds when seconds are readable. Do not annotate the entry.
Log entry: 5,58,28
